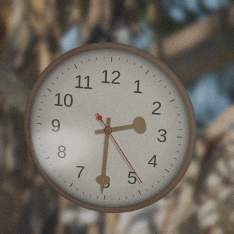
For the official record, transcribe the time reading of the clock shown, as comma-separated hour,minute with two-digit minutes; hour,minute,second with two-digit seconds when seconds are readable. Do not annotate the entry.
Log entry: 2,30,24
